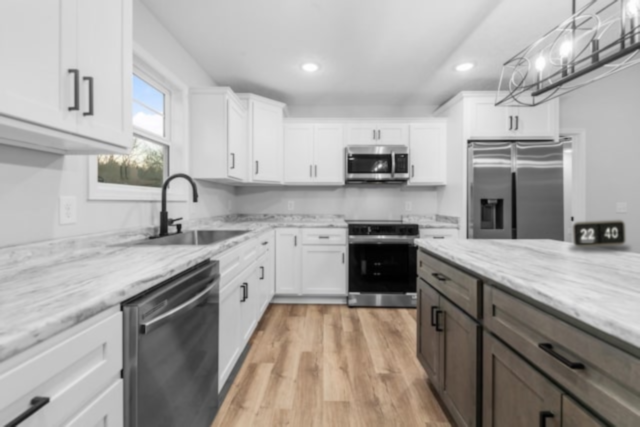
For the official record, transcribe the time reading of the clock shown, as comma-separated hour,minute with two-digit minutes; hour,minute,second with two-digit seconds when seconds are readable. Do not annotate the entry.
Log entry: 22,40
